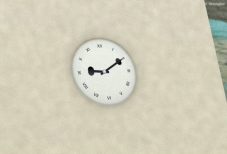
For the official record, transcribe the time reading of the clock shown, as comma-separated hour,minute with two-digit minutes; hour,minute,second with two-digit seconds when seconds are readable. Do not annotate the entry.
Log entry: 9,10
